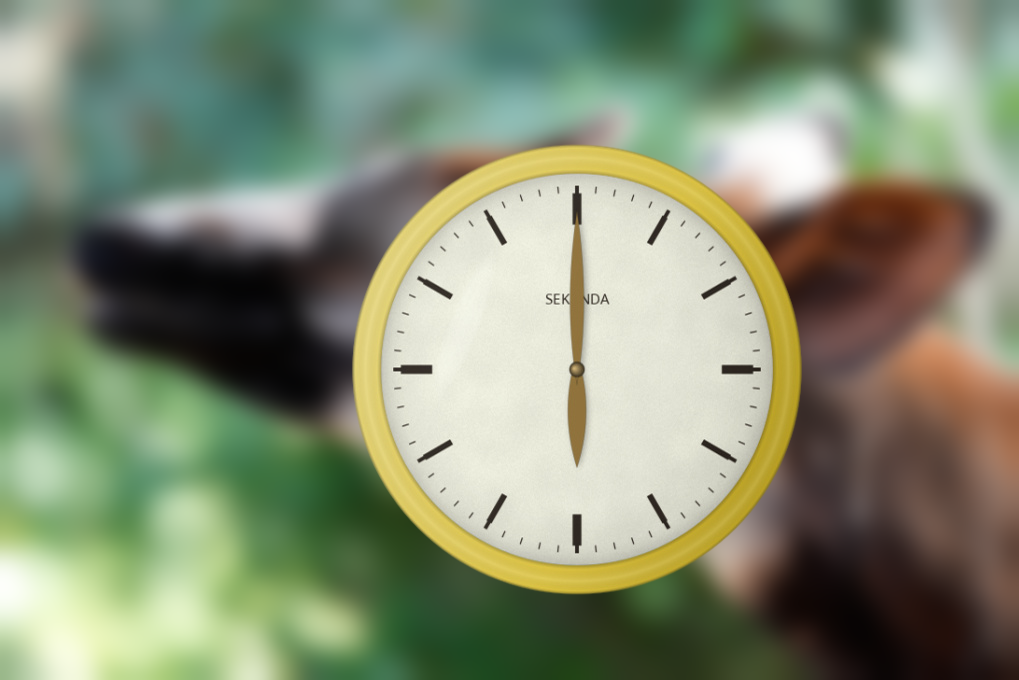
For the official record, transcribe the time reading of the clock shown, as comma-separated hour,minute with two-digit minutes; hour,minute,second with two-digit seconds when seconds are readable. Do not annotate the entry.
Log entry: 6,00
